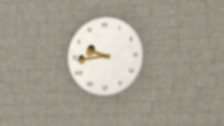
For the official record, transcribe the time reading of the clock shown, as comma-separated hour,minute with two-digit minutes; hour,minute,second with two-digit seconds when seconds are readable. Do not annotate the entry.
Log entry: 9,44
